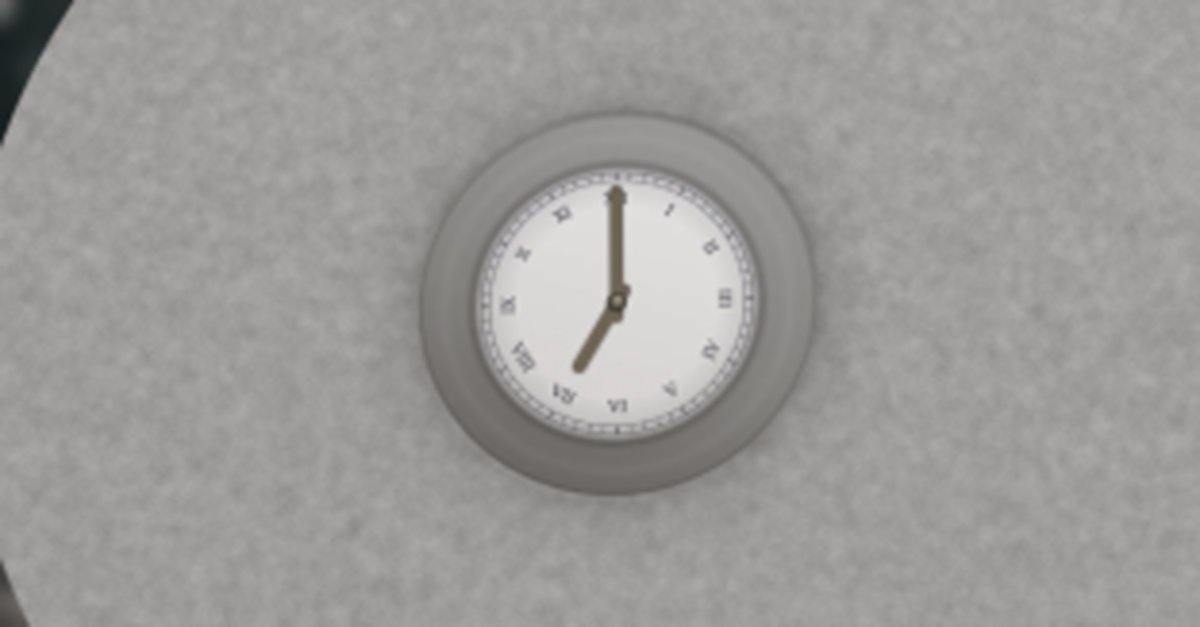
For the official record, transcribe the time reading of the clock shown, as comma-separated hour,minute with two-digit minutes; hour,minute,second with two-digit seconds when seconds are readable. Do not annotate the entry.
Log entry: 7,00
